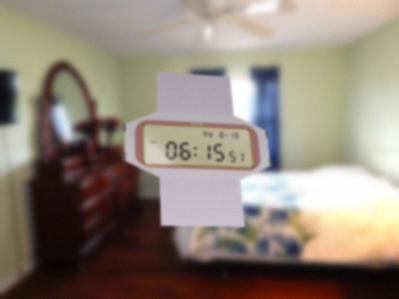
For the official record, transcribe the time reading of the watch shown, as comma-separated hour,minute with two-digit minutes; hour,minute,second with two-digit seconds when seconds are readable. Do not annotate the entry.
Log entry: 6,15,51
